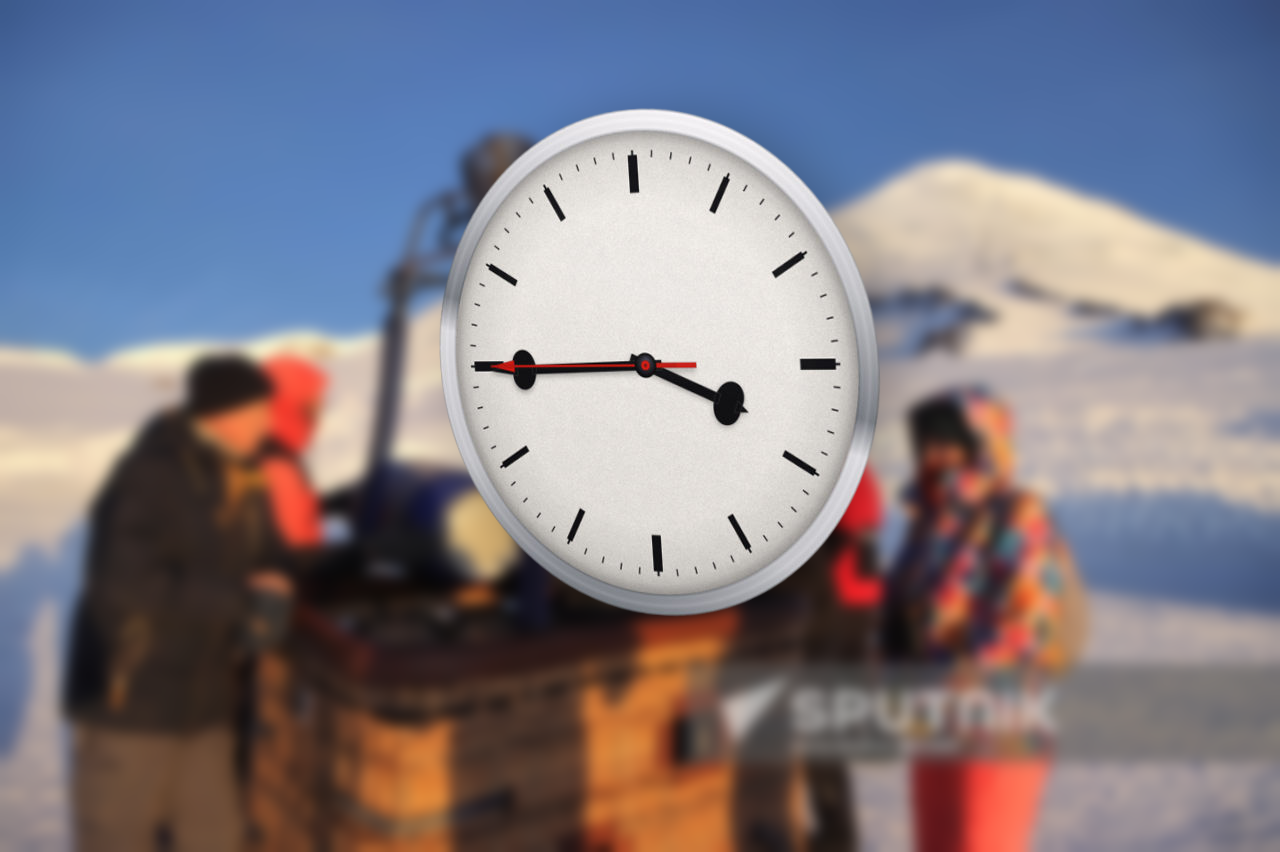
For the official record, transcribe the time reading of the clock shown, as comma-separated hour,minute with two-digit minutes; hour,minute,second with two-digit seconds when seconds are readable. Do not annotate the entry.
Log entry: 3,44,45
